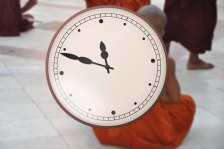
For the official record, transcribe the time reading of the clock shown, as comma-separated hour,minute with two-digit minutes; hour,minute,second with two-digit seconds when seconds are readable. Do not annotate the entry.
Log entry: 11,49
